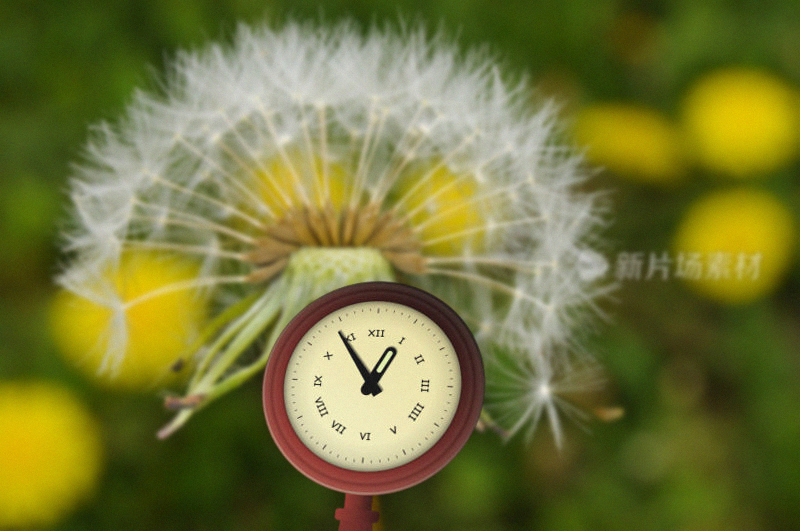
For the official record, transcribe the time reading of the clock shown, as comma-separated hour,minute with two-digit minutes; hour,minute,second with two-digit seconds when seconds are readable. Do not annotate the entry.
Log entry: 12,54
